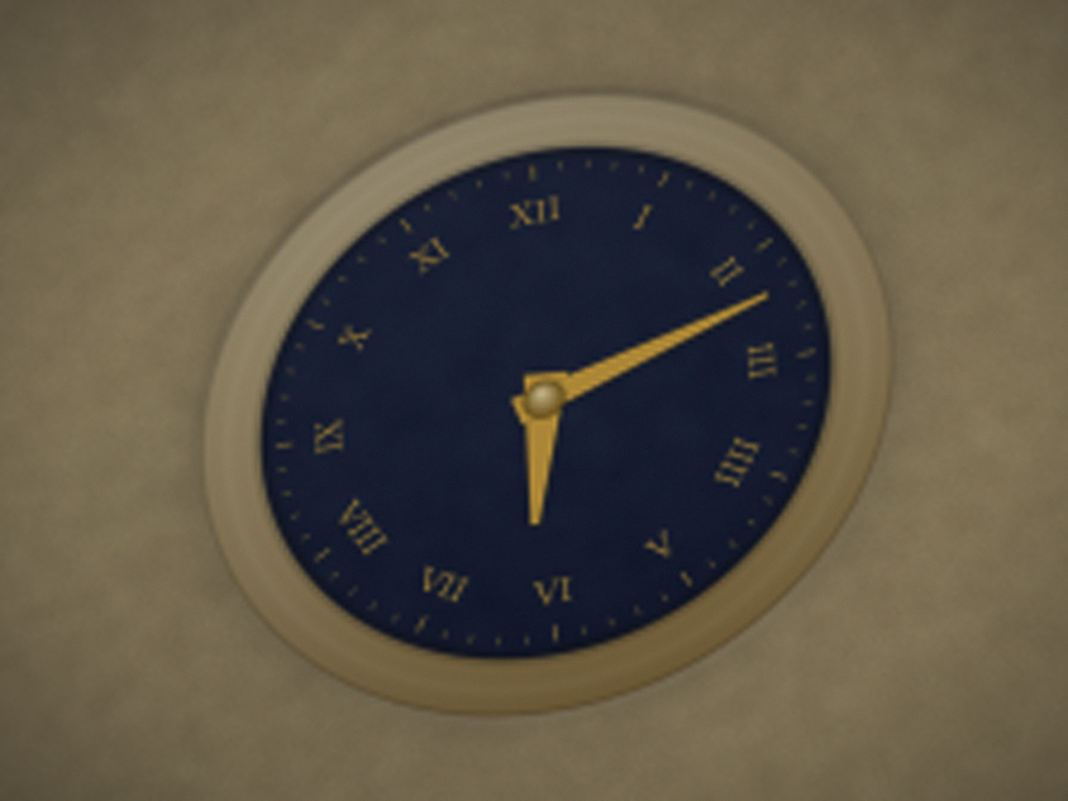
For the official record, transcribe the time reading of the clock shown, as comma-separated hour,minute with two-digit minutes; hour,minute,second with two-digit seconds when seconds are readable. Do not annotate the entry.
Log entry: 6,12
